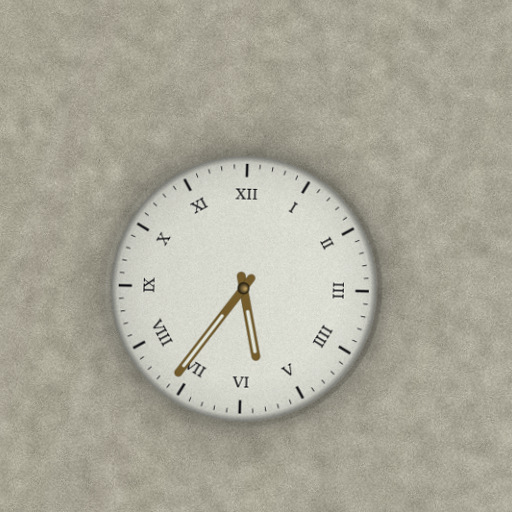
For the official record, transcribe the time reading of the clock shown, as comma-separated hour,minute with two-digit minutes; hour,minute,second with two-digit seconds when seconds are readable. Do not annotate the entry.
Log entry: 5,36
